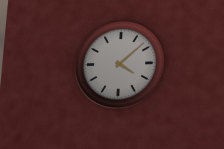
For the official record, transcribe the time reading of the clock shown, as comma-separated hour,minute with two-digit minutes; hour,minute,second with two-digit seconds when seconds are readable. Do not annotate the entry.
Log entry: 4,08
